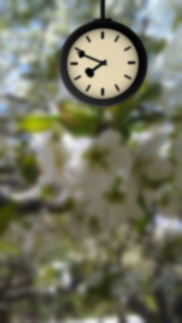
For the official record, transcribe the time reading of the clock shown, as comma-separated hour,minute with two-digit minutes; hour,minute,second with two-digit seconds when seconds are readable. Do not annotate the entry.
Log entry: 7,49
